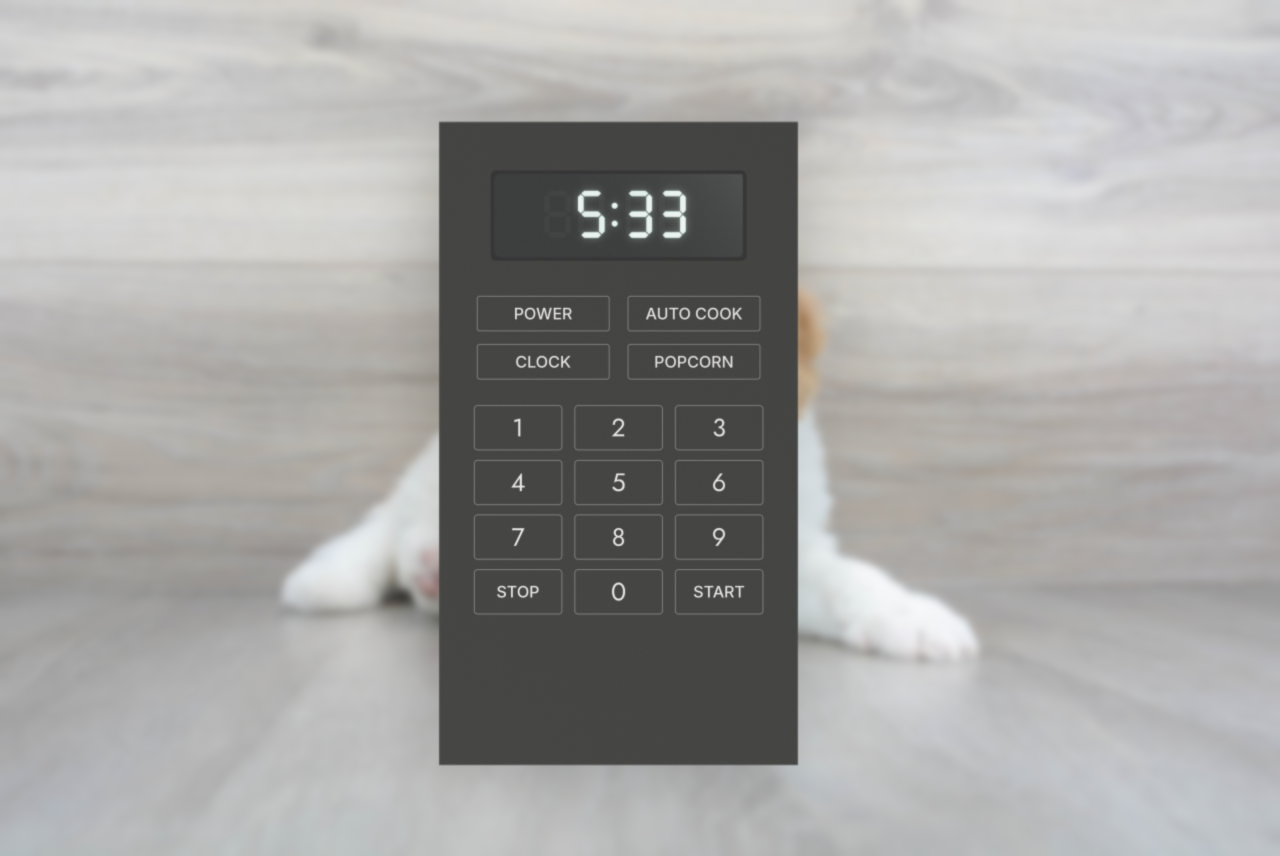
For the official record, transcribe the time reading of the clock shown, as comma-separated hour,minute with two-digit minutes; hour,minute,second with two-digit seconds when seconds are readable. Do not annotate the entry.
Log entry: 5,33
